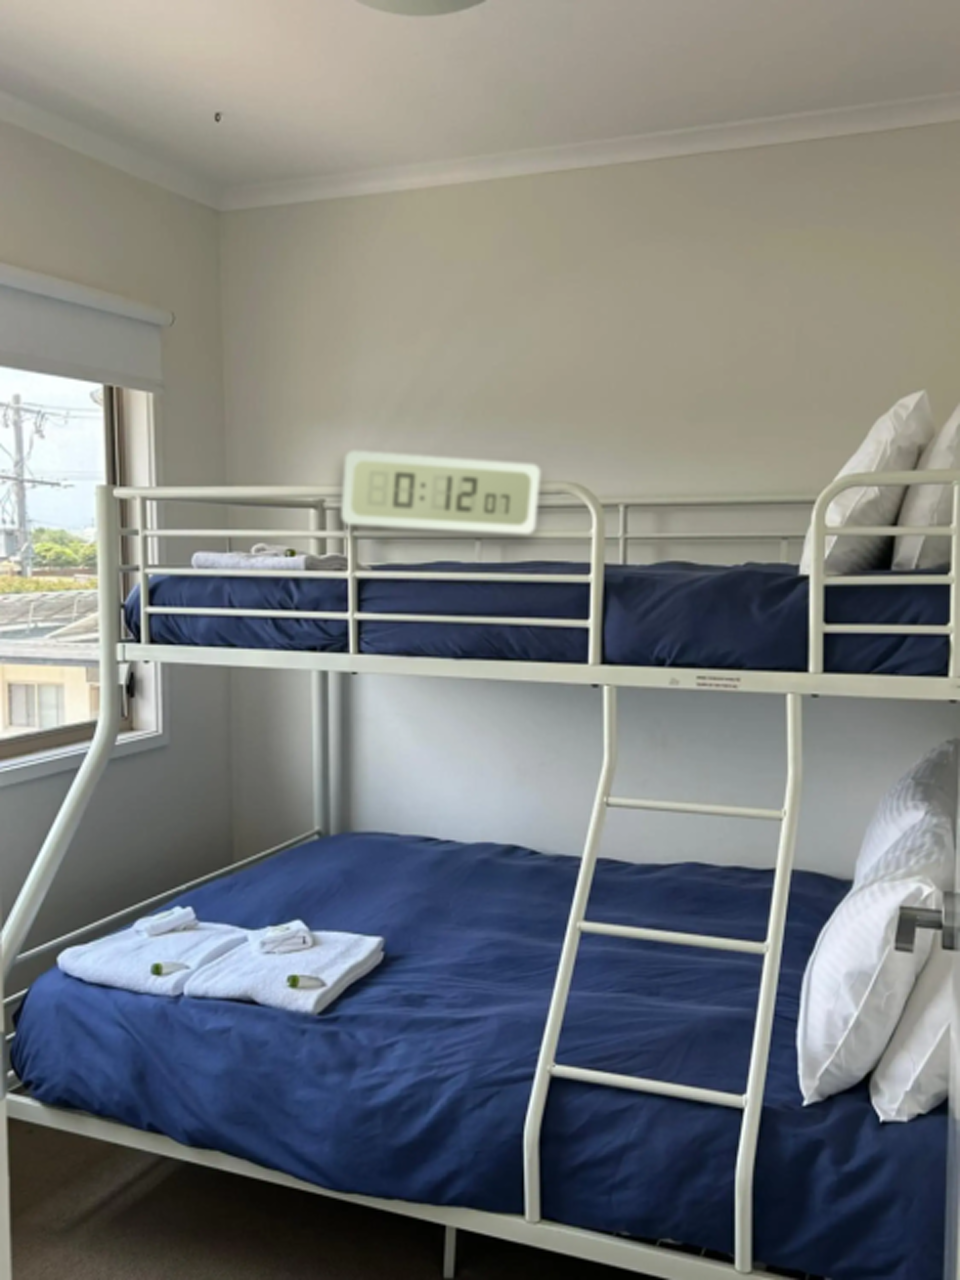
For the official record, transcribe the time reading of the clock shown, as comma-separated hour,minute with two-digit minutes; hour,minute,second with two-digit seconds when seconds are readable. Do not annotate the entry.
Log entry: 0,12
